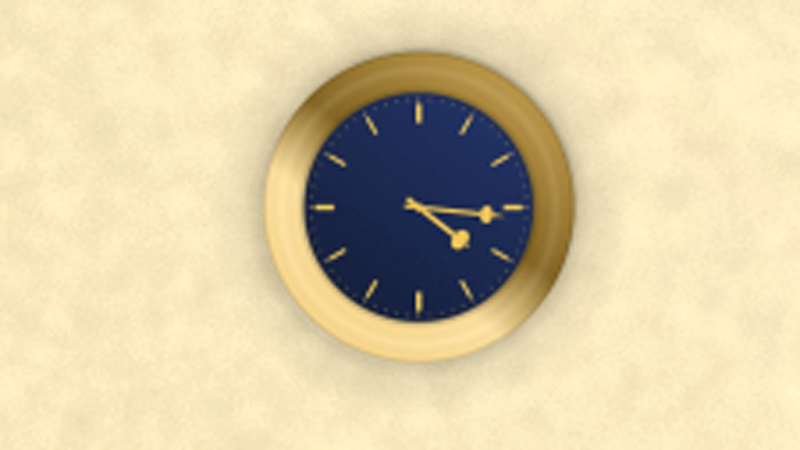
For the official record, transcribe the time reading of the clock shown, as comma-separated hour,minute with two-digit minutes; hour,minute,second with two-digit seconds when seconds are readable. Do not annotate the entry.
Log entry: 4,16
